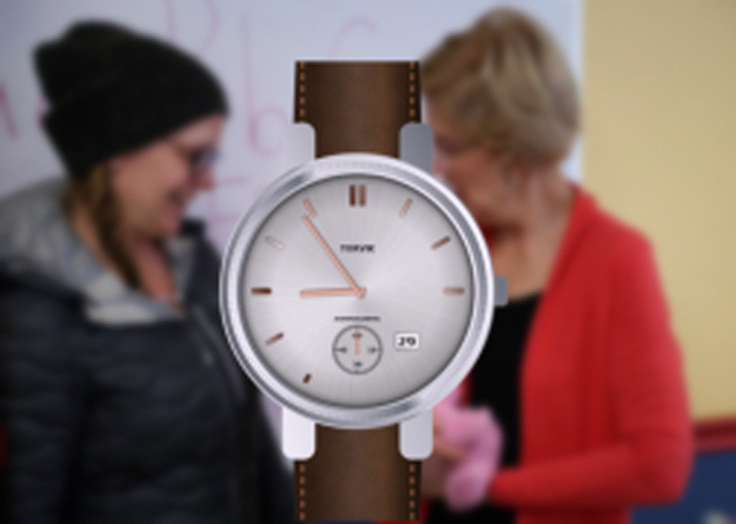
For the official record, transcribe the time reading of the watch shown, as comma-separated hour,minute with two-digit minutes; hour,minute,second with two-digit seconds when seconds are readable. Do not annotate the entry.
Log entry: 8,54
